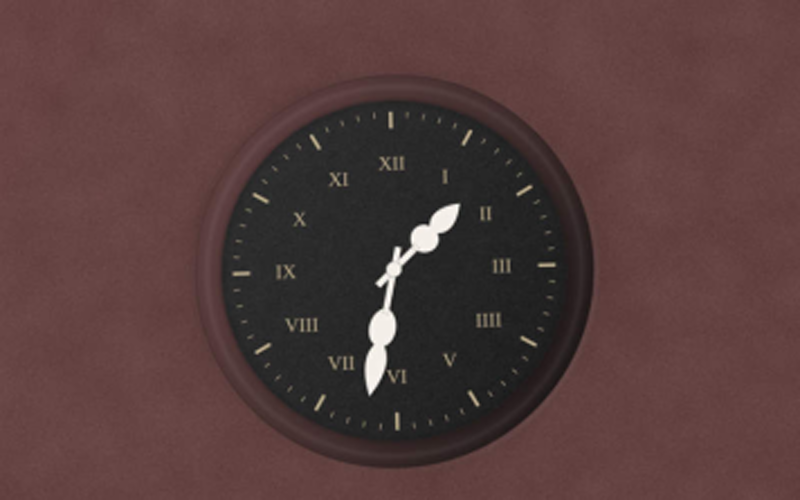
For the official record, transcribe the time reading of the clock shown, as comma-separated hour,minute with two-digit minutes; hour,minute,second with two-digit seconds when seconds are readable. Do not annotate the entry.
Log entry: 1,32
